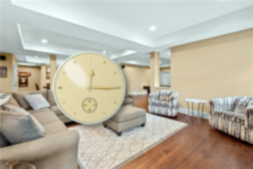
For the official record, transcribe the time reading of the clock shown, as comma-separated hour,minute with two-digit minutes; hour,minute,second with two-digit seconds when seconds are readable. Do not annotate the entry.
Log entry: 12,15
